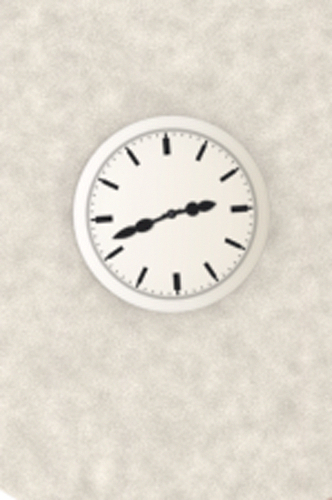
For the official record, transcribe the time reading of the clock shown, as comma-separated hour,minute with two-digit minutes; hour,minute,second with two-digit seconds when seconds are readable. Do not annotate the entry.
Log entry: 2,42
